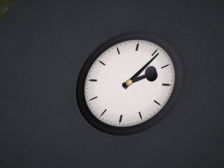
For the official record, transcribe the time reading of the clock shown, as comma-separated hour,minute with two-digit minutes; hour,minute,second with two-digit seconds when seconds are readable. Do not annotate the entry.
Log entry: 2,06
